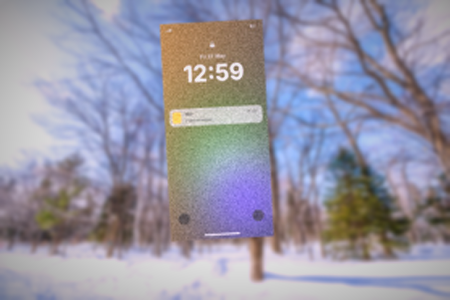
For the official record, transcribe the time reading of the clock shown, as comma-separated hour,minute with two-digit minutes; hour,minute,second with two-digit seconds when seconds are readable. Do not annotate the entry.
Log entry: 12,59
